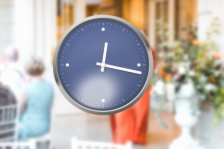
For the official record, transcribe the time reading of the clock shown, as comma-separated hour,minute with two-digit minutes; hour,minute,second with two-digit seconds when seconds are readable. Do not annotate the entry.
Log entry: 12,17
